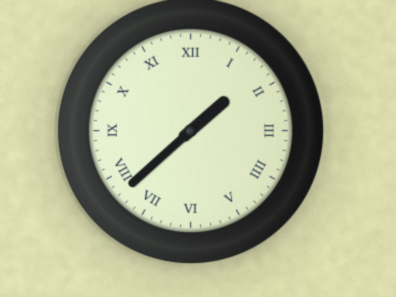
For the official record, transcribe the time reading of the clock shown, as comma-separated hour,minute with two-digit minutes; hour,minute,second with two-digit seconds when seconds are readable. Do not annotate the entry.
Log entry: 1,38
